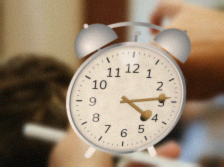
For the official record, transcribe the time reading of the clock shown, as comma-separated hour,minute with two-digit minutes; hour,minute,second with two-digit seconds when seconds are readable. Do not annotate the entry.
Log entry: 4,14
